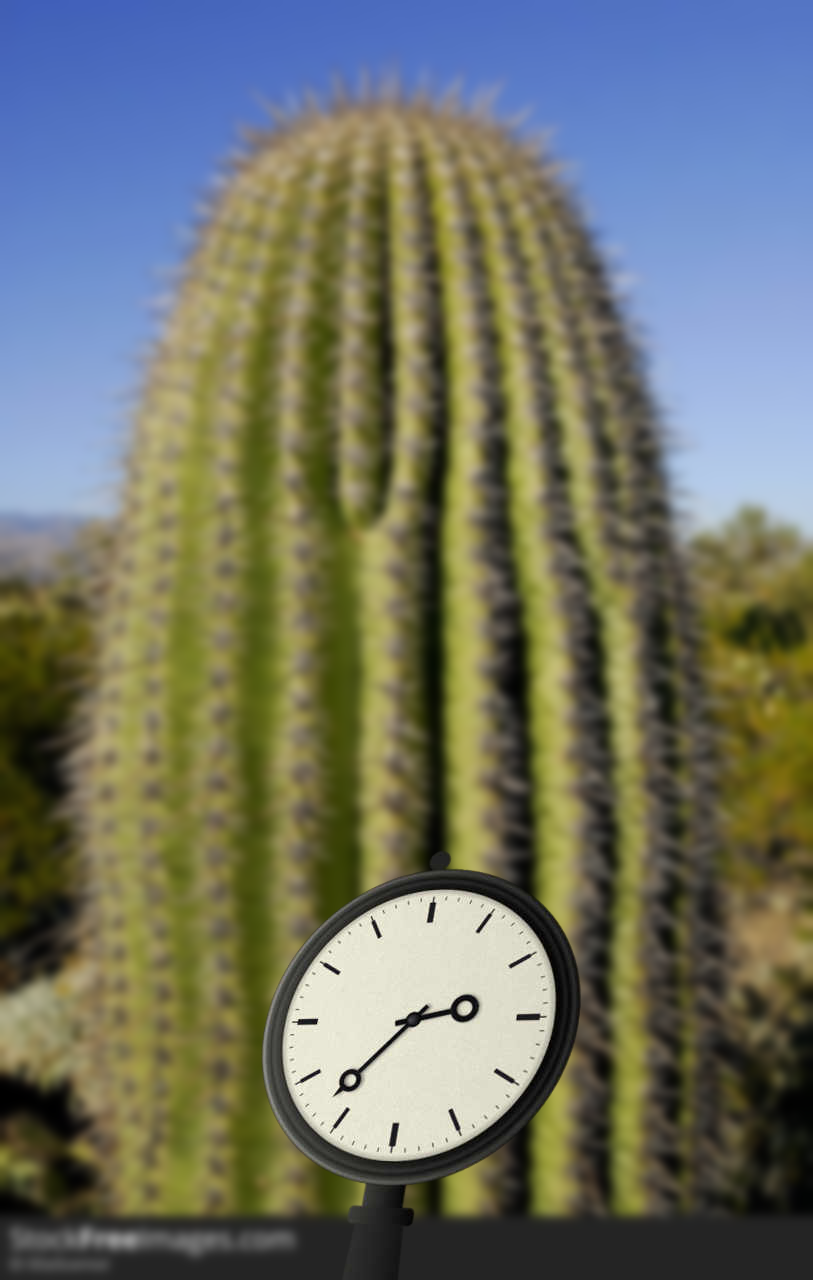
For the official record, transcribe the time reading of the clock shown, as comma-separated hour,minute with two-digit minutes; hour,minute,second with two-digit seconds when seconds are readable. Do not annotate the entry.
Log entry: 2,37
